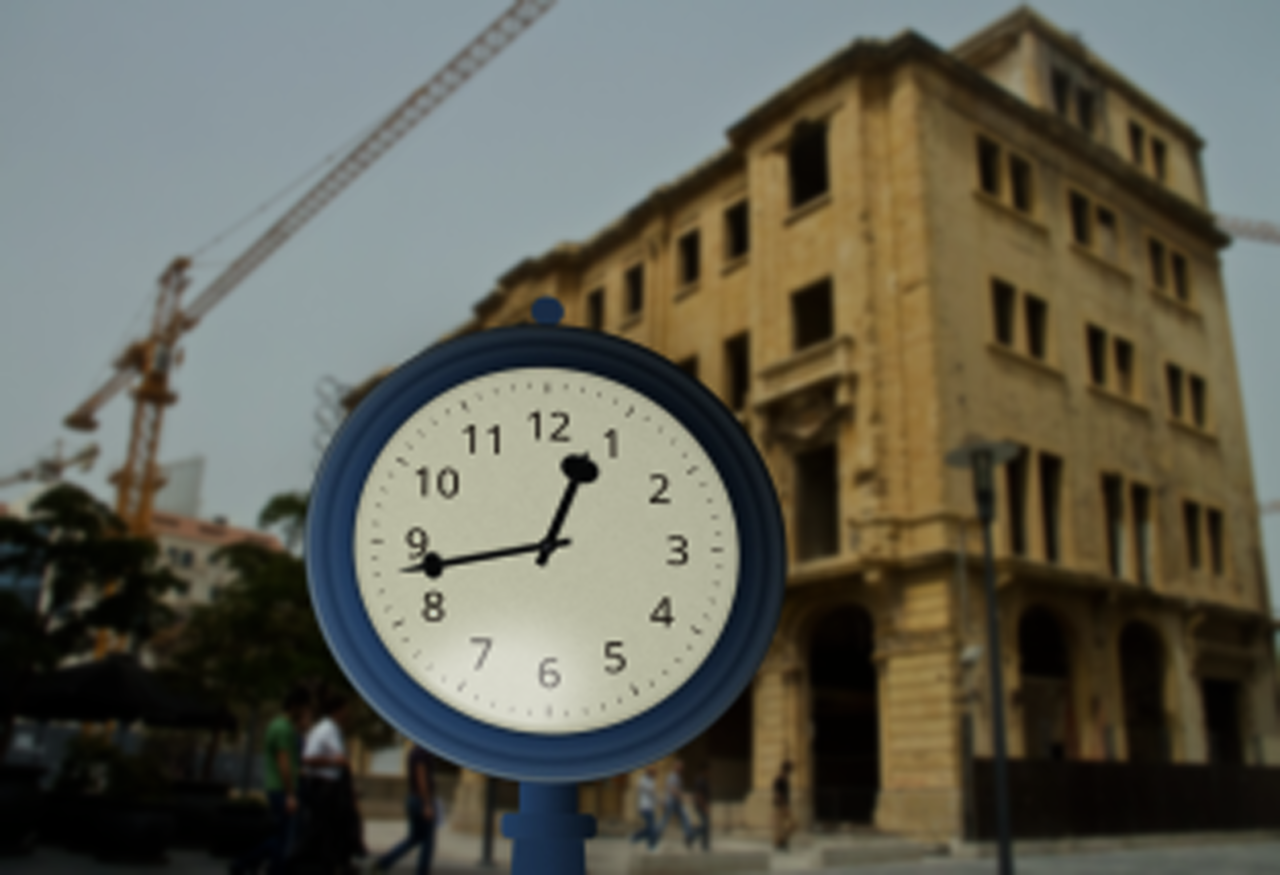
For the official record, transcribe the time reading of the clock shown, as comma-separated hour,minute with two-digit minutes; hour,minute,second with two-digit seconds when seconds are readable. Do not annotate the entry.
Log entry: 12,43
